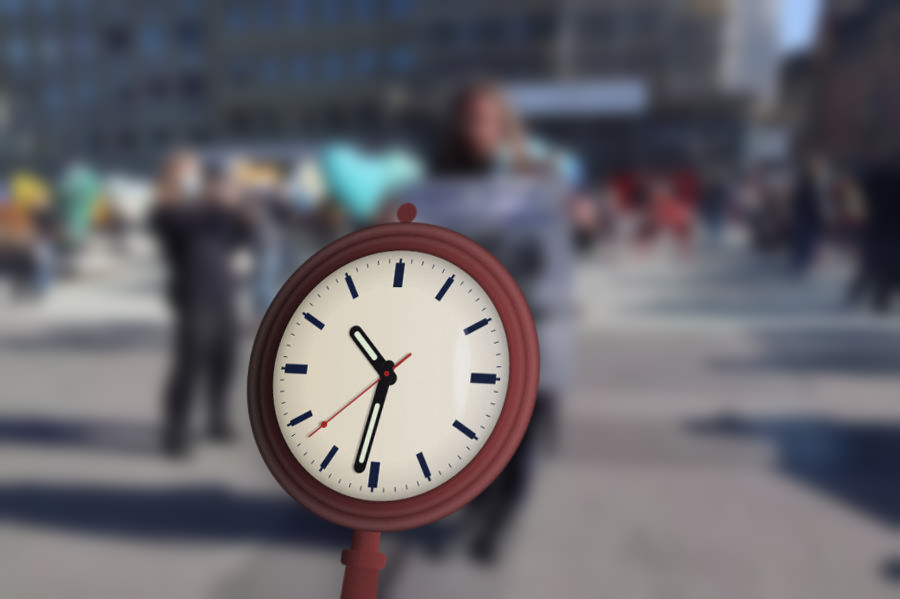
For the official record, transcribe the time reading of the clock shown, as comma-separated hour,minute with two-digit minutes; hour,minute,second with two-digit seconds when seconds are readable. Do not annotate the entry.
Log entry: 10,31,38
